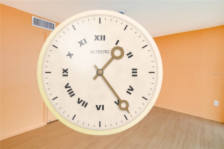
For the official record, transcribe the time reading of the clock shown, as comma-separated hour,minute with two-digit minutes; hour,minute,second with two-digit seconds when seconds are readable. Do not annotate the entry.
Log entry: 1,24
